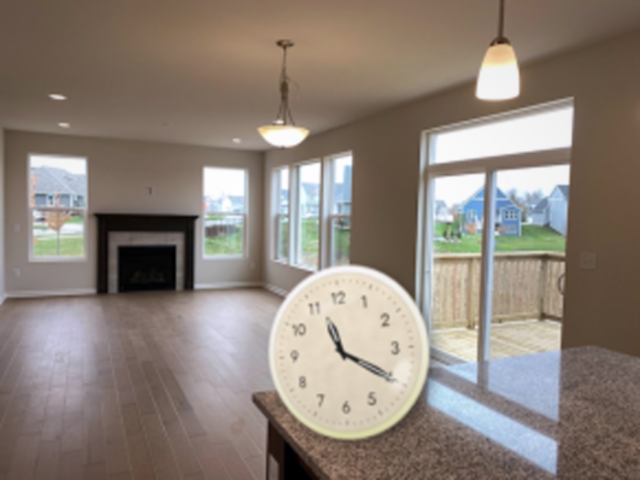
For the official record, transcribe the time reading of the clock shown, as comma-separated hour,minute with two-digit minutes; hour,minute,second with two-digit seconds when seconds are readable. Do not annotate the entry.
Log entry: 11,20
